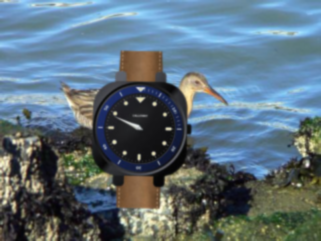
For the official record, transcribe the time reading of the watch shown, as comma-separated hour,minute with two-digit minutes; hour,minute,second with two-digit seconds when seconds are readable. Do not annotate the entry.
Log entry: 9,49
